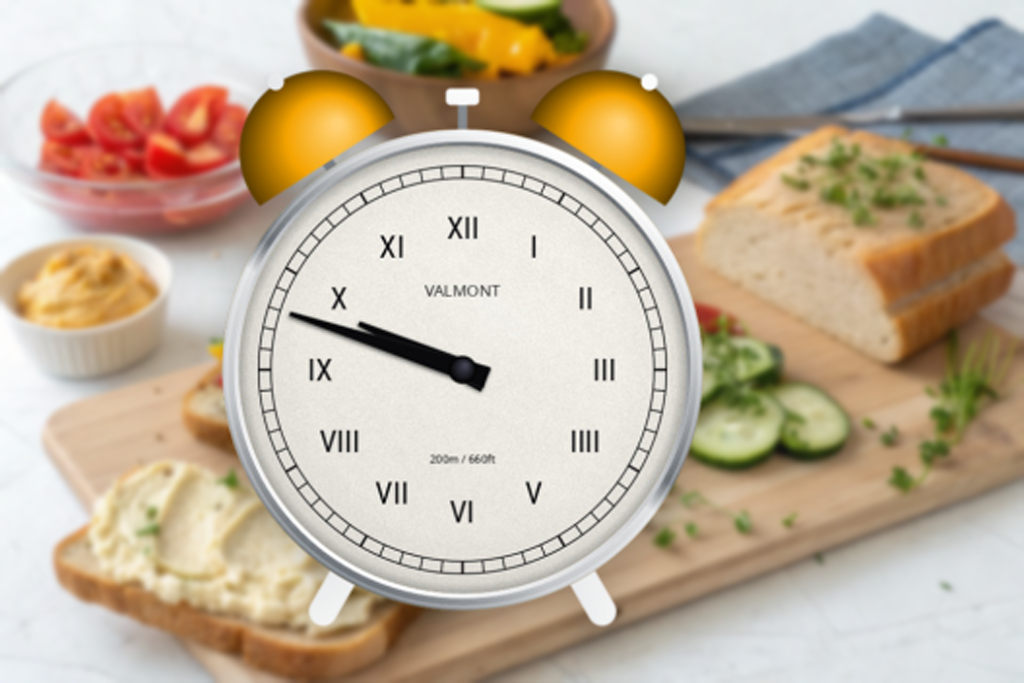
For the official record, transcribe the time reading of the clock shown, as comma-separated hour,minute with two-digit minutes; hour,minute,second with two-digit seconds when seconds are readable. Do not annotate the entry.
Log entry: 9,48
